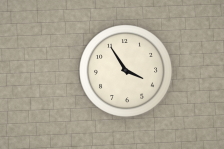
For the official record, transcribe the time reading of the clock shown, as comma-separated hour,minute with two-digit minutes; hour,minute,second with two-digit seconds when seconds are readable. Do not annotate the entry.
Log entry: 3,55
